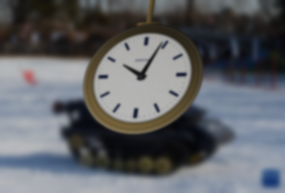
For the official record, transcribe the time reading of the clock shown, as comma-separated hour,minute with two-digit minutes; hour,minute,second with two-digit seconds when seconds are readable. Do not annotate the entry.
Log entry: 10,04
